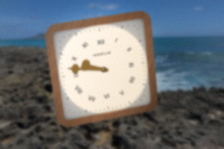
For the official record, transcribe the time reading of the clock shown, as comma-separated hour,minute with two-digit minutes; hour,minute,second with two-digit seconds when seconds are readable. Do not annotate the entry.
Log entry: 9,47
